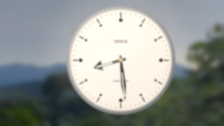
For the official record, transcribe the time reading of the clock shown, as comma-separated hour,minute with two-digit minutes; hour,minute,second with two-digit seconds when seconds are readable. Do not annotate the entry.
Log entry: 8,29
